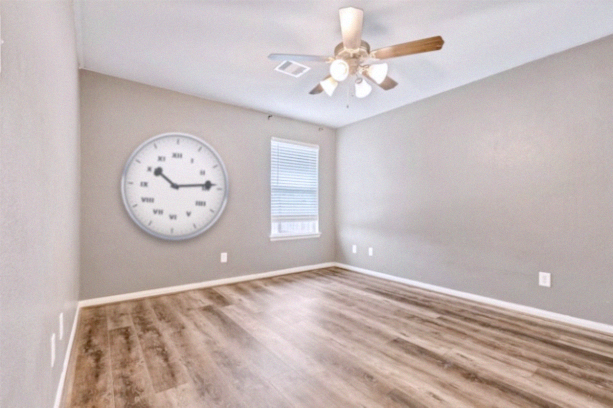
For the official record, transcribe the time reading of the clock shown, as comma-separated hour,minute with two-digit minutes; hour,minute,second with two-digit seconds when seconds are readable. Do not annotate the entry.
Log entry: 10,14
